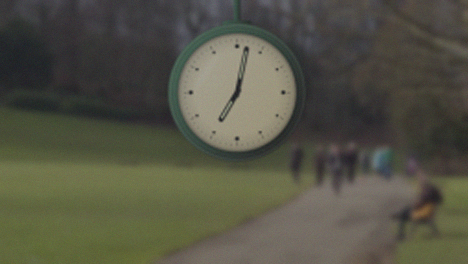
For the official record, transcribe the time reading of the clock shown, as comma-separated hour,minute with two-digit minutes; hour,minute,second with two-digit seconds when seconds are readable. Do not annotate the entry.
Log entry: 7,02
